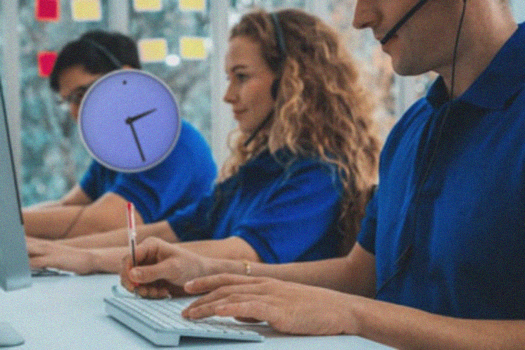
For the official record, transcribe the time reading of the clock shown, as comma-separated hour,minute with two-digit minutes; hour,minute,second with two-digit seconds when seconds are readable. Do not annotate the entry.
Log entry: 2,28
